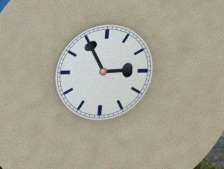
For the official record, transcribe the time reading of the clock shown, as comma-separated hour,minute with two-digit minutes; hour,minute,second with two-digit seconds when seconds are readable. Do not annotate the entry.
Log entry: 2,55
